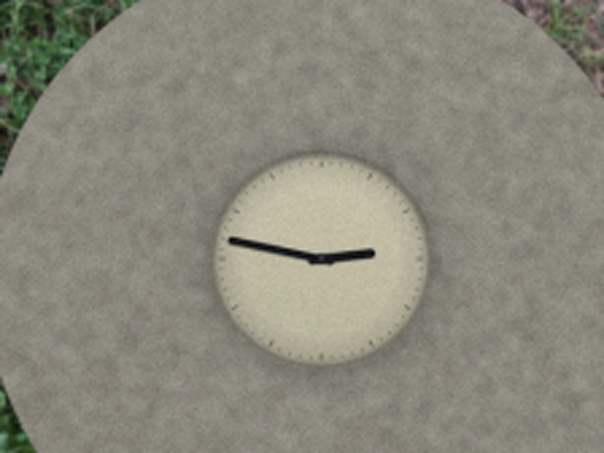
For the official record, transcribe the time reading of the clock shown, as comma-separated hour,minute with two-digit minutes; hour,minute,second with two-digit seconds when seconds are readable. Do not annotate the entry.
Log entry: 2,47
